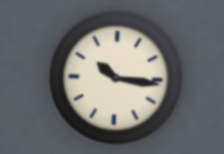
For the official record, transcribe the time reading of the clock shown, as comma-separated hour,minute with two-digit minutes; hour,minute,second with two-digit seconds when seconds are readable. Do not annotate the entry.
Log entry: 10,16
